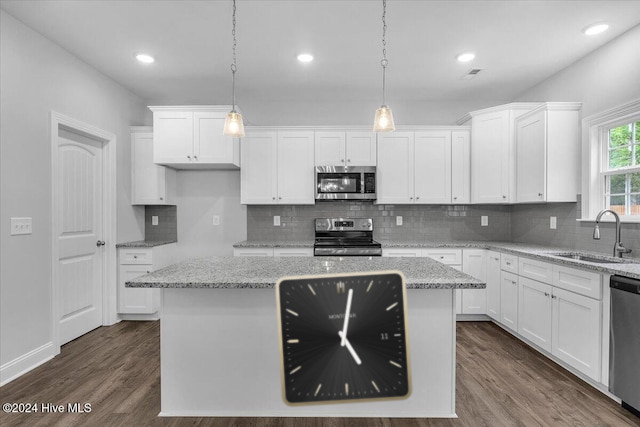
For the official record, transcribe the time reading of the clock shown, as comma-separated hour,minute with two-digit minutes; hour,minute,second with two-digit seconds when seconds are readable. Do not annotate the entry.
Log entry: 5,02
